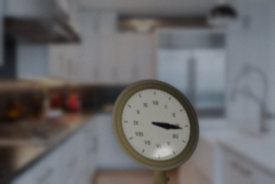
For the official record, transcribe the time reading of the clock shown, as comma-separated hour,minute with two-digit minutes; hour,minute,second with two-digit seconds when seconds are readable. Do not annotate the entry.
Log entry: 3,16
